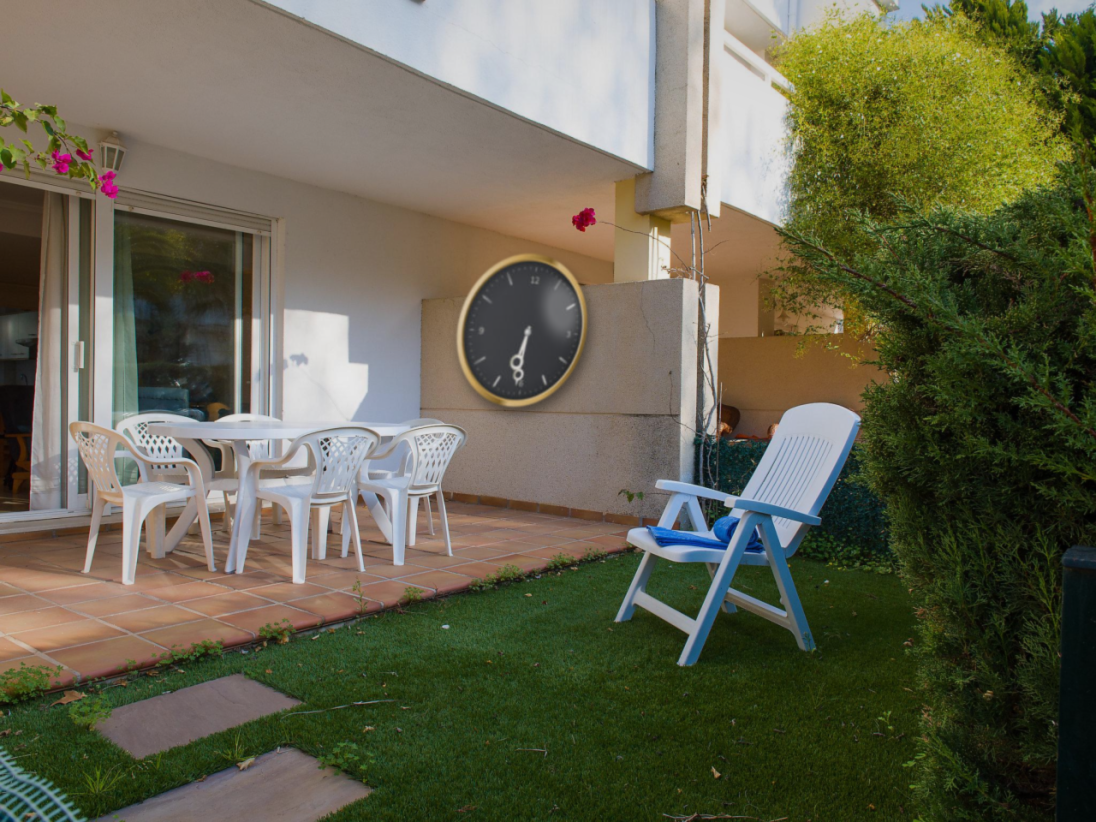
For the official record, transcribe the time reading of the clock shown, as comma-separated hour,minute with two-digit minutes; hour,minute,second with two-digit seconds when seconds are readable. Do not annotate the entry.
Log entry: 6,31
